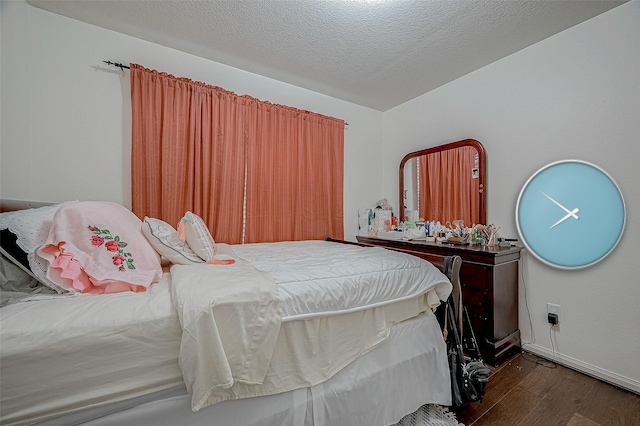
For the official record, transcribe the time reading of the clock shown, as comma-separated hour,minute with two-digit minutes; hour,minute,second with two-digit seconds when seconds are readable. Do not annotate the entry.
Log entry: 7,51
